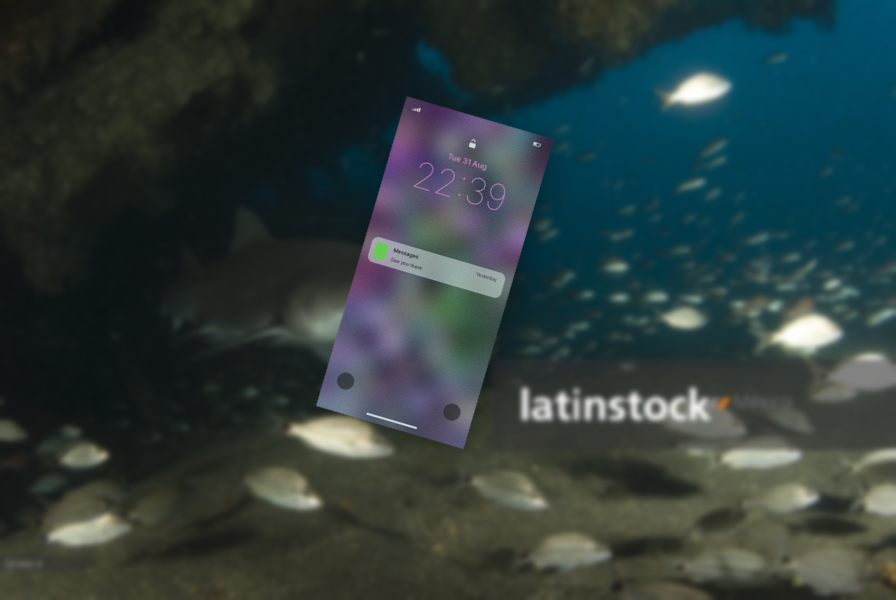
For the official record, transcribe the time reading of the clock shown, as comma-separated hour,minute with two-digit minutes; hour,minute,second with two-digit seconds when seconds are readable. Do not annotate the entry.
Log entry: 22,39
